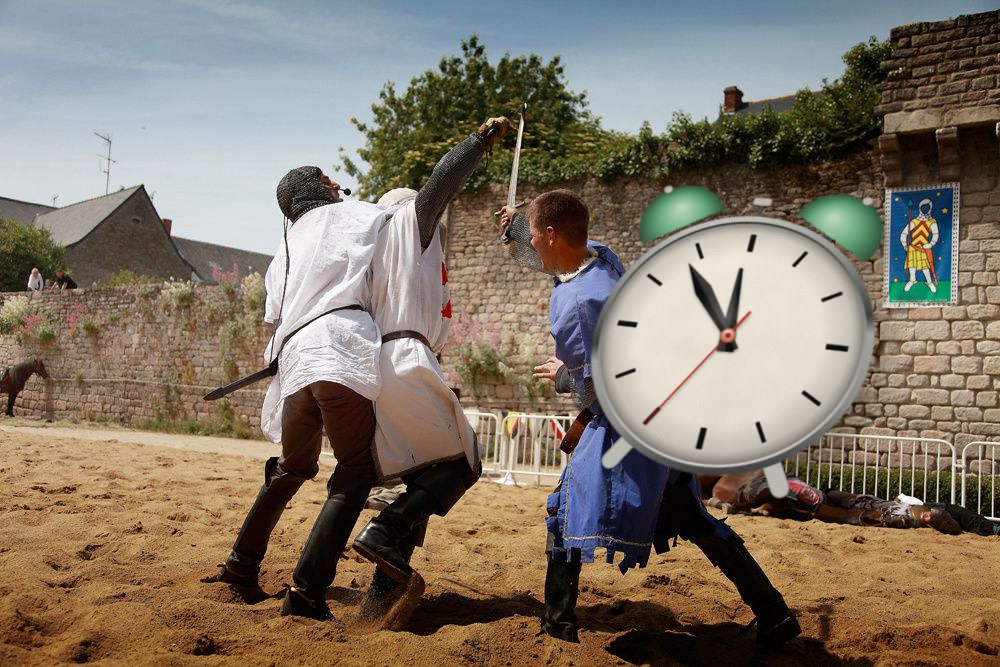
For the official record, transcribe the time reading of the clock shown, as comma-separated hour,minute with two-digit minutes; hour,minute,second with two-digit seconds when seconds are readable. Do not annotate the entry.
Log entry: 11,53,35
